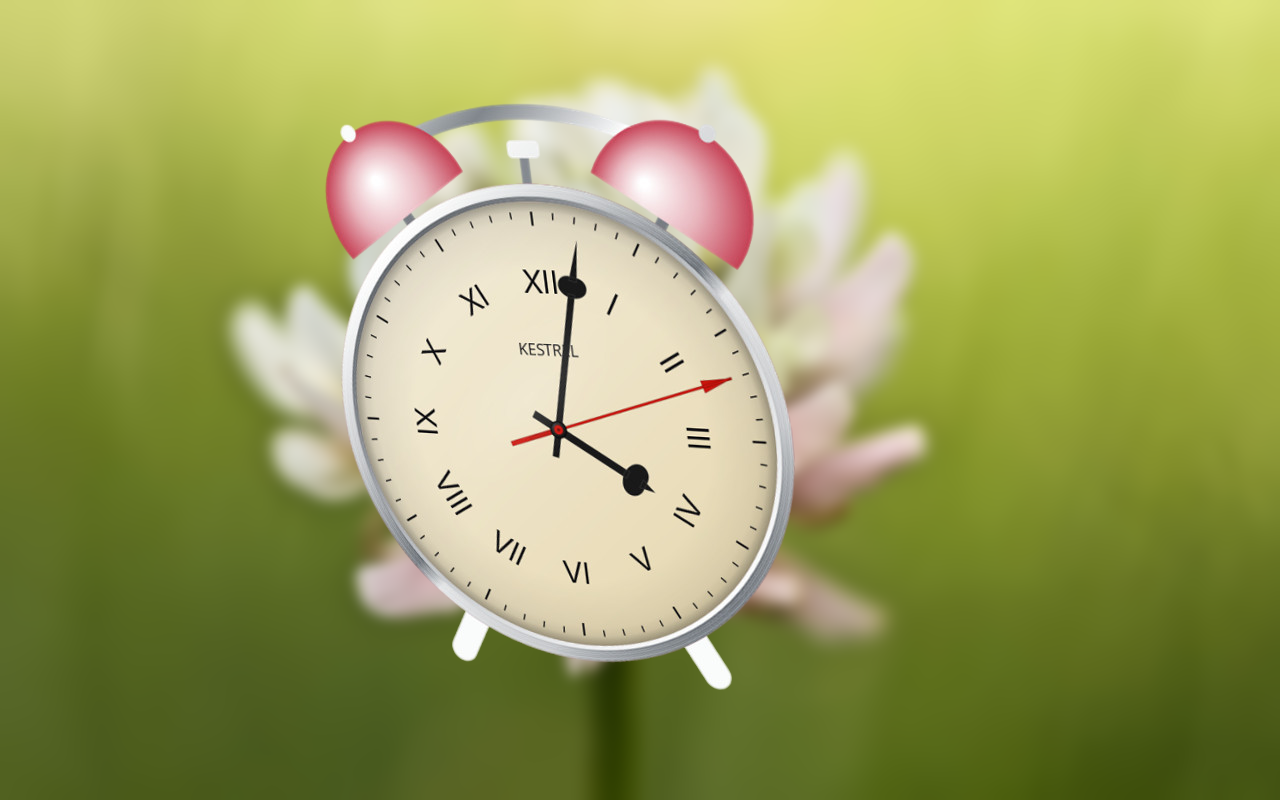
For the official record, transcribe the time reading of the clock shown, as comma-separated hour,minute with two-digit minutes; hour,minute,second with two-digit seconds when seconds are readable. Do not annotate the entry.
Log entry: 4,02,12
